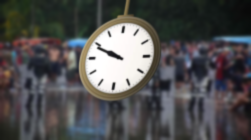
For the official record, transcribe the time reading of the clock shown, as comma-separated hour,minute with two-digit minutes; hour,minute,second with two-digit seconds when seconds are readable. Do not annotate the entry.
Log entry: 9,49
